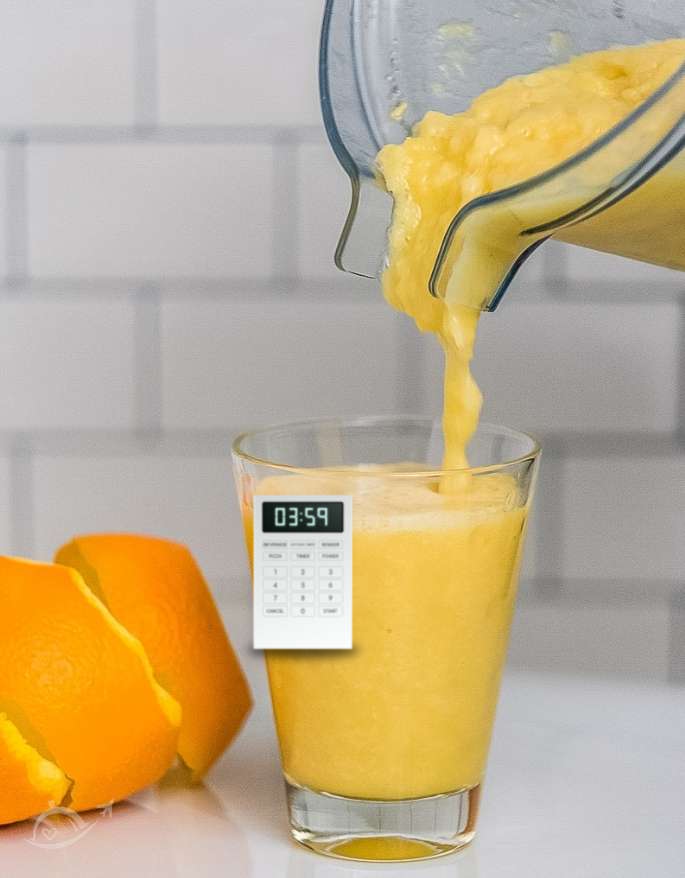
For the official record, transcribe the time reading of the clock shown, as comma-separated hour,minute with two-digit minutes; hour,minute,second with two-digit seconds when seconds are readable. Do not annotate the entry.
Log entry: 3,59
